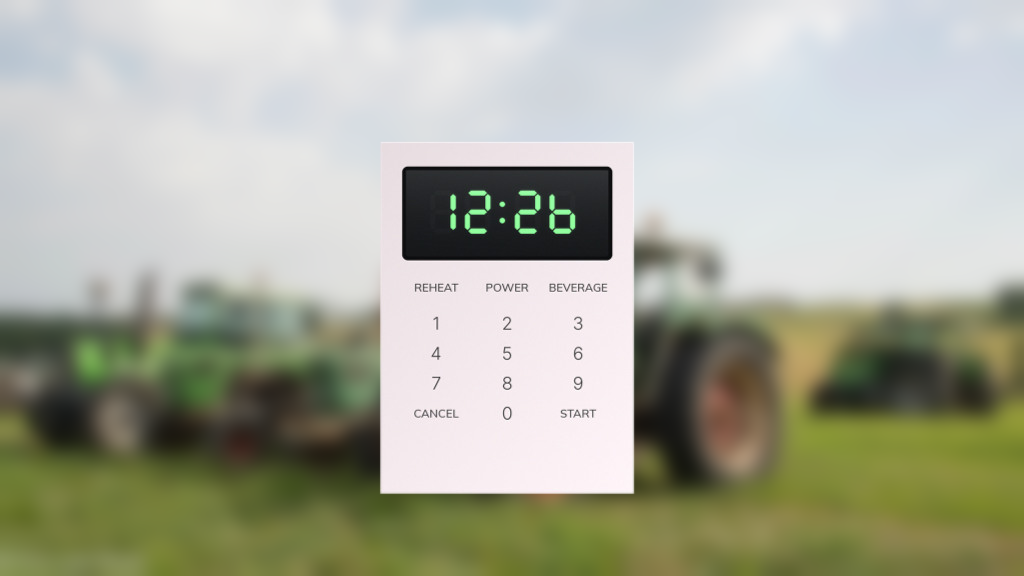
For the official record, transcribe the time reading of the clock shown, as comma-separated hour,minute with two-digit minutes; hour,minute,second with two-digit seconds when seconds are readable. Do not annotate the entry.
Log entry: 12,26
